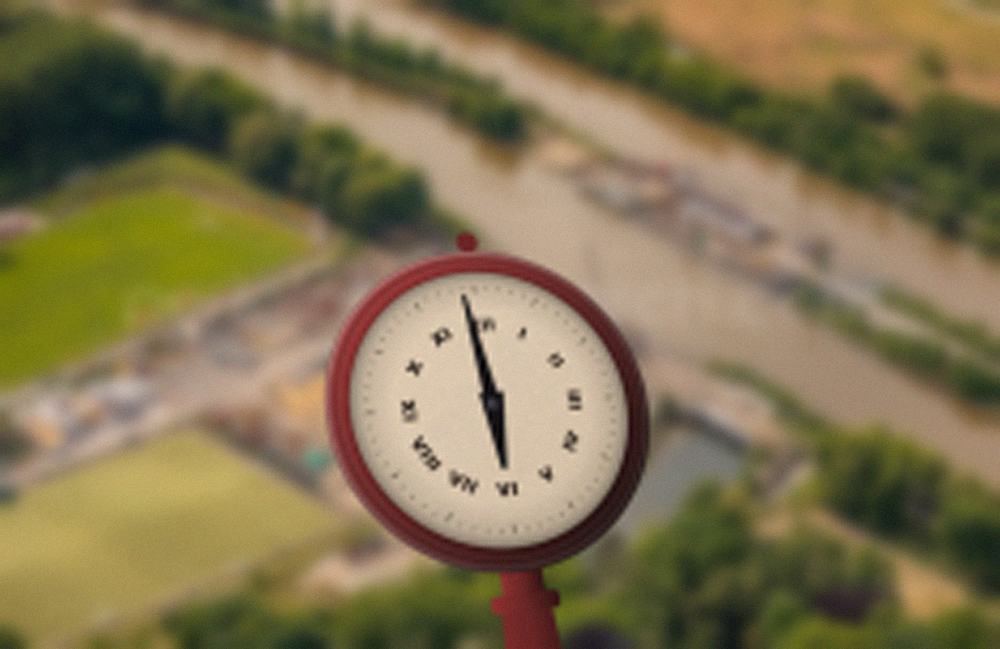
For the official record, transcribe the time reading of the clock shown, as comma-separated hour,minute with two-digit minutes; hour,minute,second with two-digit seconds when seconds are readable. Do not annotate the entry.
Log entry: 5,59
